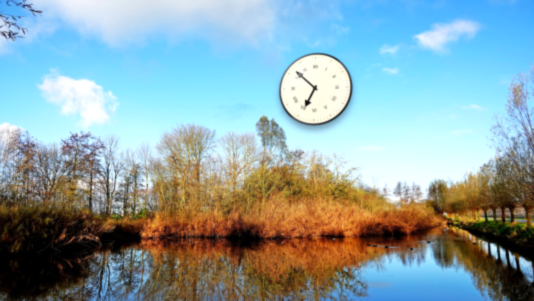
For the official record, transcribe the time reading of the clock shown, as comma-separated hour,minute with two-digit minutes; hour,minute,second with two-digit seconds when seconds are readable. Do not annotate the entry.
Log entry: 6,52
